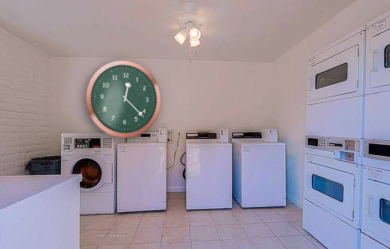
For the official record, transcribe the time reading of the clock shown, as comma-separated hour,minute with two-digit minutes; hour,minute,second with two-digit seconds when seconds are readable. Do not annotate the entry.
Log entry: 12,22
